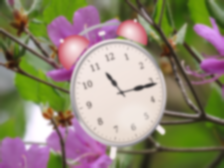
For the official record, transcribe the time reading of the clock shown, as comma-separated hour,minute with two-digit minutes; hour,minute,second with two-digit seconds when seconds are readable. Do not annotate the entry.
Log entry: 11,16
